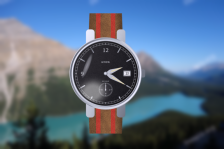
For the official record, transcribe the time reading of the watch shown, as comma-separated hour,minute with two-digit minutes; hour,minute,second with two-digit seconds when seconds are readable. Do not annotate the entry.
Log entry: 2,20
